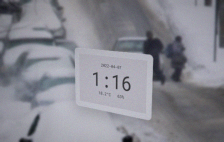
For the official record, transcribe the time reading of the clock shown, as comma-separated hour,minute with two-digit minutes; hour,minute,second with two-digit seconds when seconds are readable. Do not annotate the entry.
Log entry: 1,16
